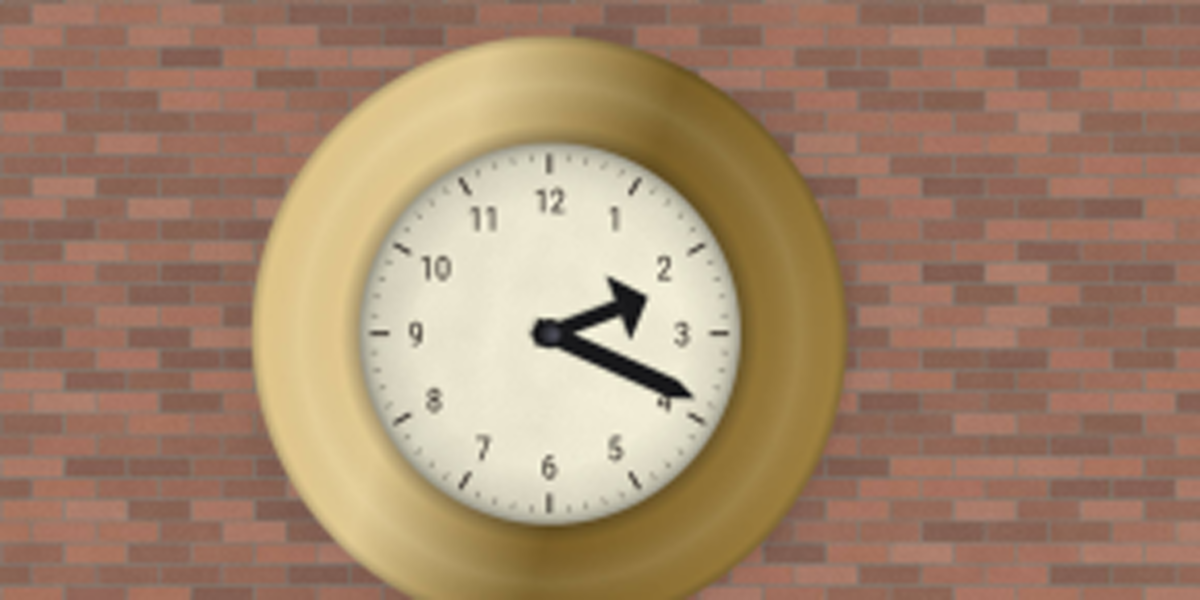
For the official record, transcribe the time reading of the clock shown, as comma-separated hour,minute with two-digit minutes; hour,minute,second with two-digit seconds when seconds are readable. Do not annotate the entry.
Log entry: 2,19
